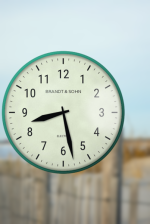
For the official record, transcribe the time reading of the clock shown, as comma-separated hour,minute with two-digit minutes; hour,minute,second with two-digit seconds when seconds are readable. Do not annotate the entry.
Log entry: 8,28
